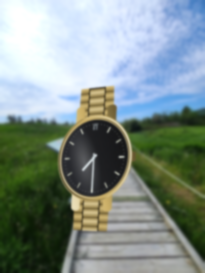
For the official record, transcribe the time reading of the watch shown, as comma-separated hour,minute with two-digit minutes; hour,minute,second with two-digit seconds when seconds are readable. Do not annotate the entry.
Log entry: 7,30
